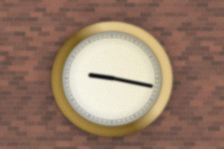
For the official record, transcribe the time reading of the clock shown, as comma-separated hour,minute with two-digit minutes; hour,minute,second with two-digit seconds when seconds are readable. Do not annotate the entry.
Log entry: 9,17
